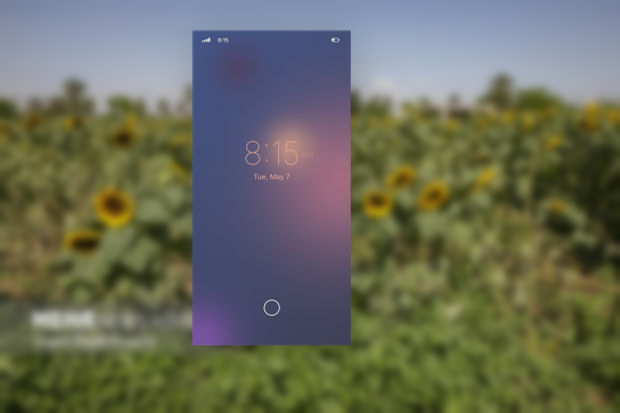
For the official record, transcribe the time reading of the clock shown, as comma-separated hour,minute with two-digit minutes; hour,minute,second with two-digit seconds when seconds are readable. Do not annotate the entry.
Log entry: 8,15
